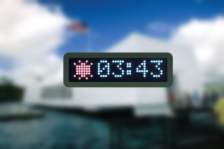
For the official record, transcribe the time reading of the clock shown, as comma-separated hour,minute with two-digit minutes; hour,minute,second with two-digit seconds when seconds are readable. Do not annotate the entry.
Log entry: 3,43
